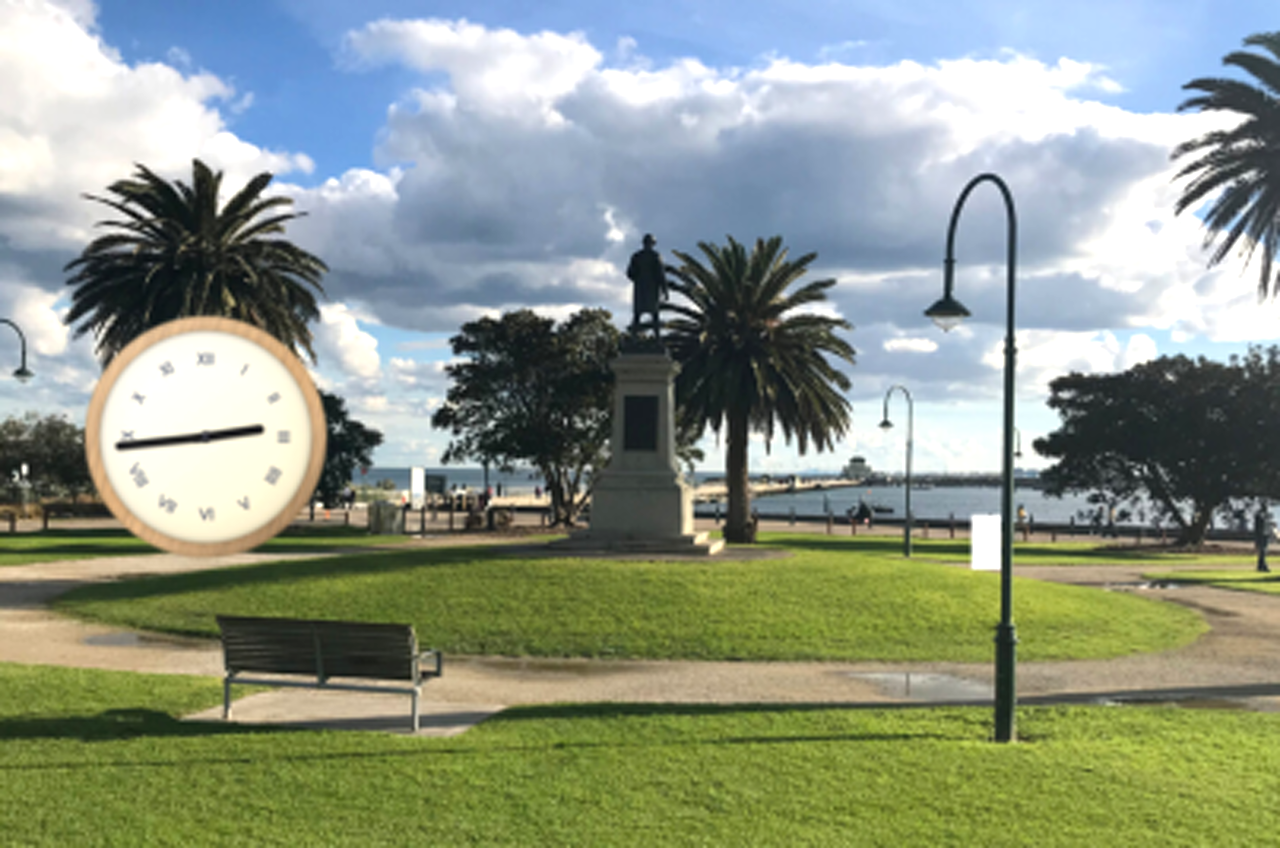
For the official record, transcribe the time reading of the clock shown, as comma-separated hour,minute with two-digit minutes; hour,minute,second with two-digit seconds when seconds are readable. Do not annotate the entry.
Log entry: 2,44
